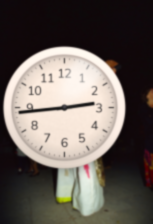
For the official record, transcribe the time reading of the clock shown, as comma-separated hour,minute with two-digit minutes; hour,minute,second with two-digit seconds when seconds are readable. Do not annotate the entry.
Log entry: 2,44
